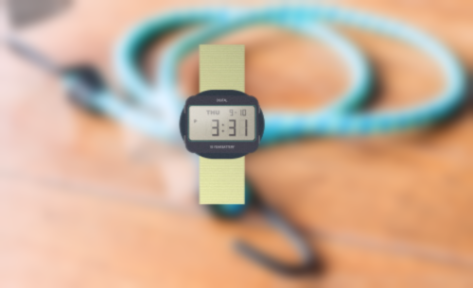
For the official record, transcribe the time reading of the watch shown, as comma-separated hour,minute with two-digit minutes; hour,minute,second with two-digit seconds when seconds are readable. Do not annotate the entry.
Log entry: 3,31
